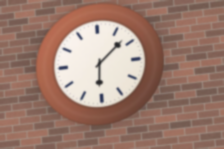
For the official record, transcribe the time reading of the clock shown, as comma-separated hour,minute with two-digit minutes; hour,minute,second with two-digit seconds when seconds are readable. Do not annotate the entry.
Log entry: 6,08
